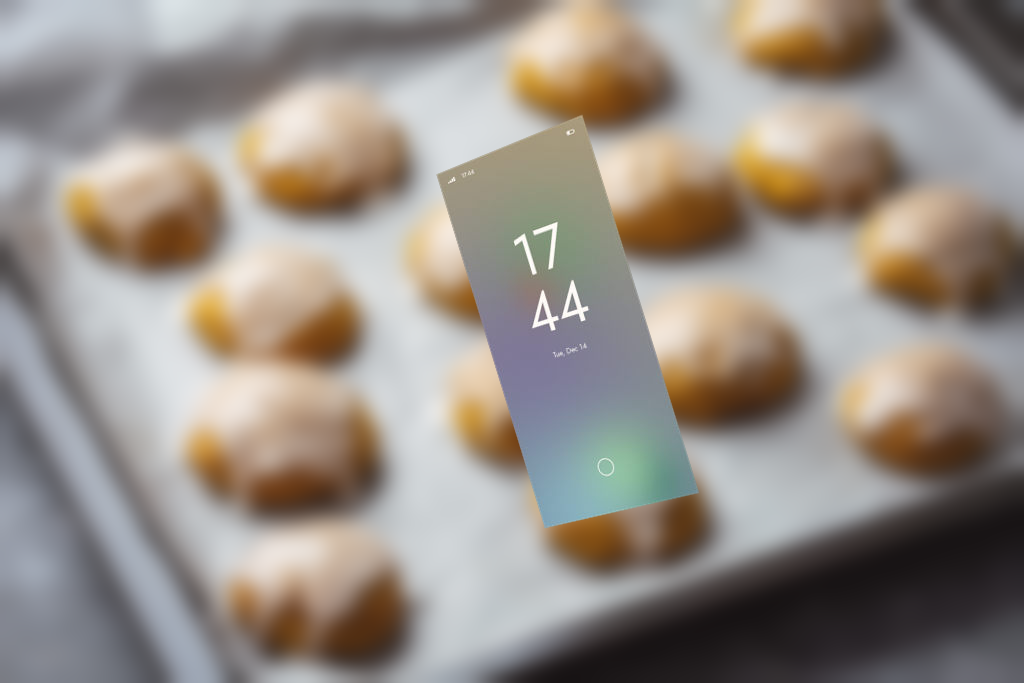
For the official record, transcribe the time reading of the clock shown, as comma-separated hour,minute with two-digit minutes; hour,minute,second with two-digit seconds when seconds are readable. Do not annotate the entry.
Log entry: 17,44
